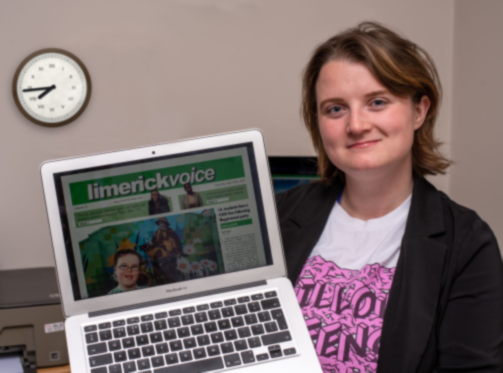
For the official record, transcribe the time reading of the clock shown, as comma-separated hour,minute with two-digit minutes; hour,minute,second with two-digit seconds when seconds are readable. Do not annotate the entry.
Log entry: 7,44
